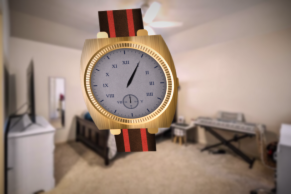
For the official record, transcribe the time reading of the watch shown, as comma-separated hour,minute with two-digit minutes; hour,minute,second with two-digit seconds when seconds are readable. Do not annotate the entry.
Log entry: 1,05
